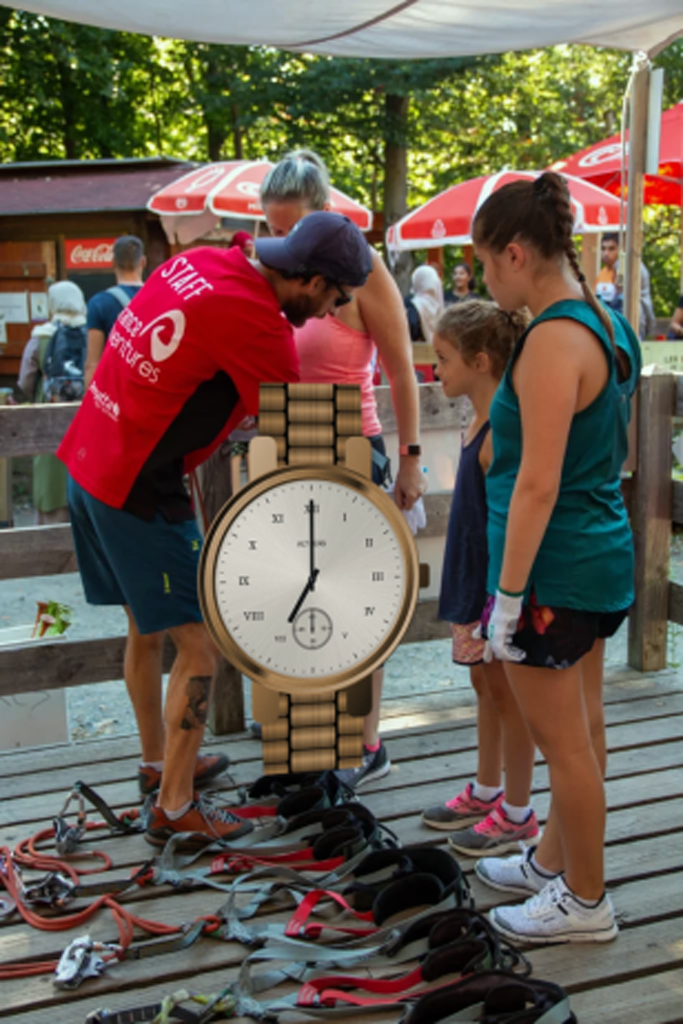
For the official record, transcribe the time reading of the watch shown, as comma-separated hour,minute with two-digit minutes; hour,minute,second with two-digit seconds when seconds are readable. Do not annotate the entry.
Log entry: 7,00
